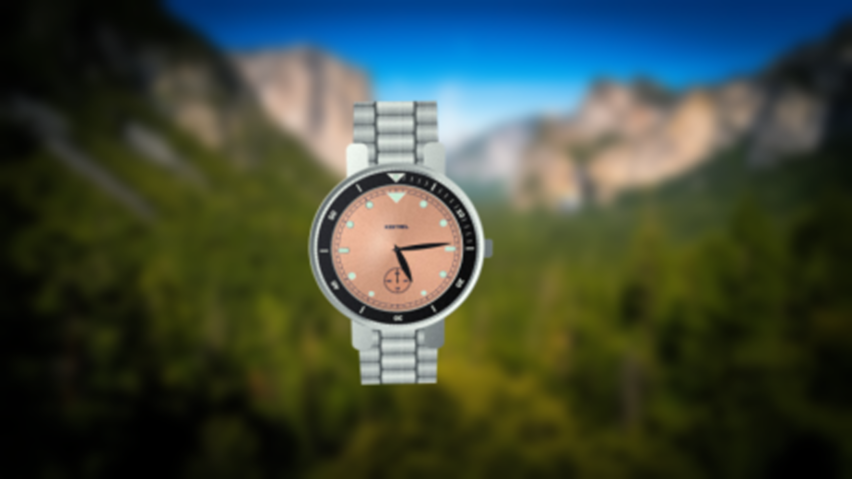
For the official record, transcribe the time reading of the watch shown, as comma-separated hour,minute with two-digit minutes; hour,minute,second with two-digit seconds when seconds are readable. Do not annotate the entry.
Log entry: 5,14
